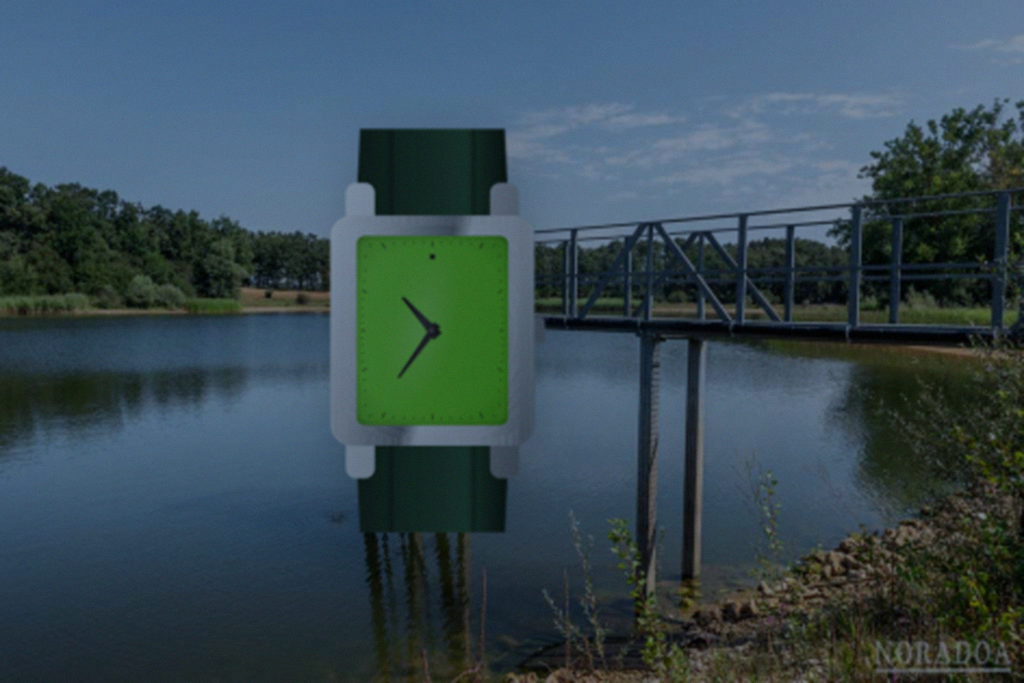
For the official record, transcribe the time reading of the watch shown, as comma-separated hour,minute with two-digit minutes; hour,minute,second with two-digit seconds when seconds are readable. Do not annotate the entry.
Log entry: 10,36
